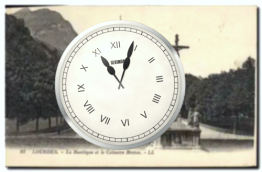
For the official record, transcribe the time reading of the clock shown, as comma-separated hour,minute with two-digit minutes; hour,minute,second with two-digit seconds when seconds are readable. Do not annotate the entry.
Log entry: 11,04
